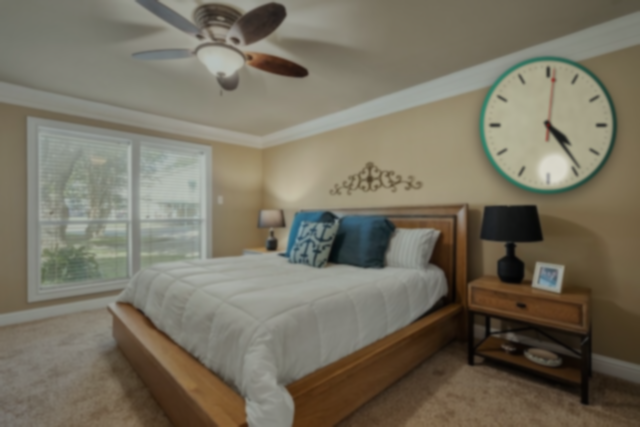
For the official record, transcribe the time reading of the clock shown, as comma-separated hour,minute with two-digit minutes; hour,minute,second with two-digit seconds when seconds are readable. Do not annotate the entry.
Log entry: 4,24,01
